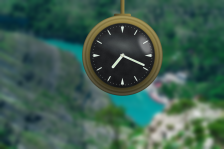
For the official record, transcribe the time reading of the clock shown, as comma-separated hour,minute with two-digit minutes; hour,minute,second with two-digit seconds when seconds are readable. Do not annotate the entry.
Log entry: 7,19
